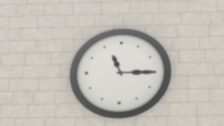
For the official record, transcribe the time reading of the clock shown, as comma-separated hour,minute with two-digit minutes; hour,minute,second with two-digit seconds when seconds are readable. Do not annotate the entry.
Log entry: 11,15
